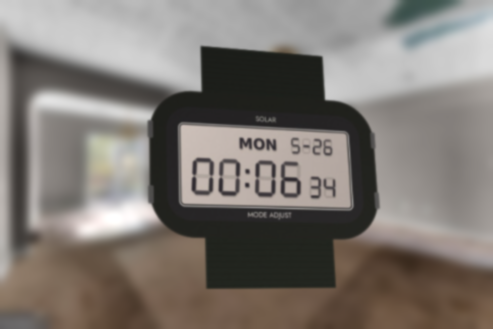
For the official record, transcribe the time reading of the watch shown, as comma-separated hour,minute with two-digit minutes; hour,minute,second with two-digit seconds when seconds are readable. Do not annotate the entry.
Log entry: 0,06,34
